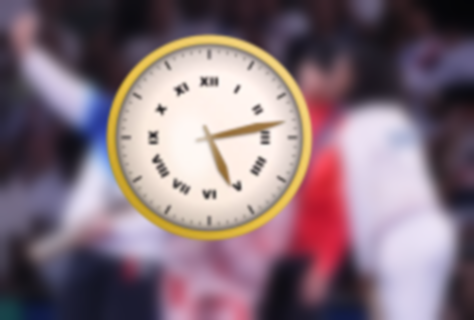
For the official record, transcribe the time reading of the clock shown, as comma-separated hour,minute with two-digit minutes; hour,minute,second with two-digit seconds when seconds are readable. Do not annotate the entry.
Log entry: 5,13
